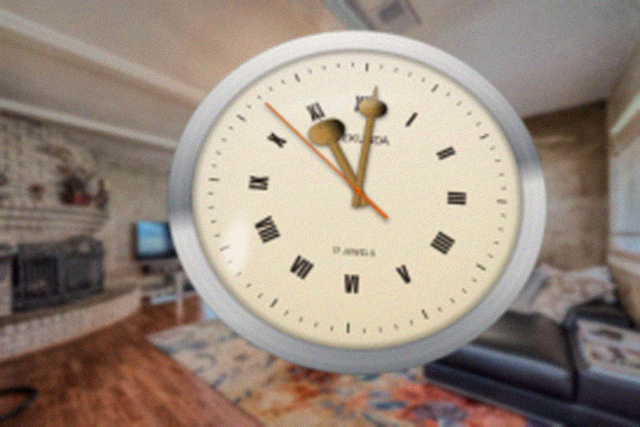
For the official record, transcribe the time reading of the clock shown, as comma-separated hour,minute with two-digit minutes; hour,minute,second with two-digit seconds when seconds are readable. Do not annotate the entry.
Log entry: 11,00,52
